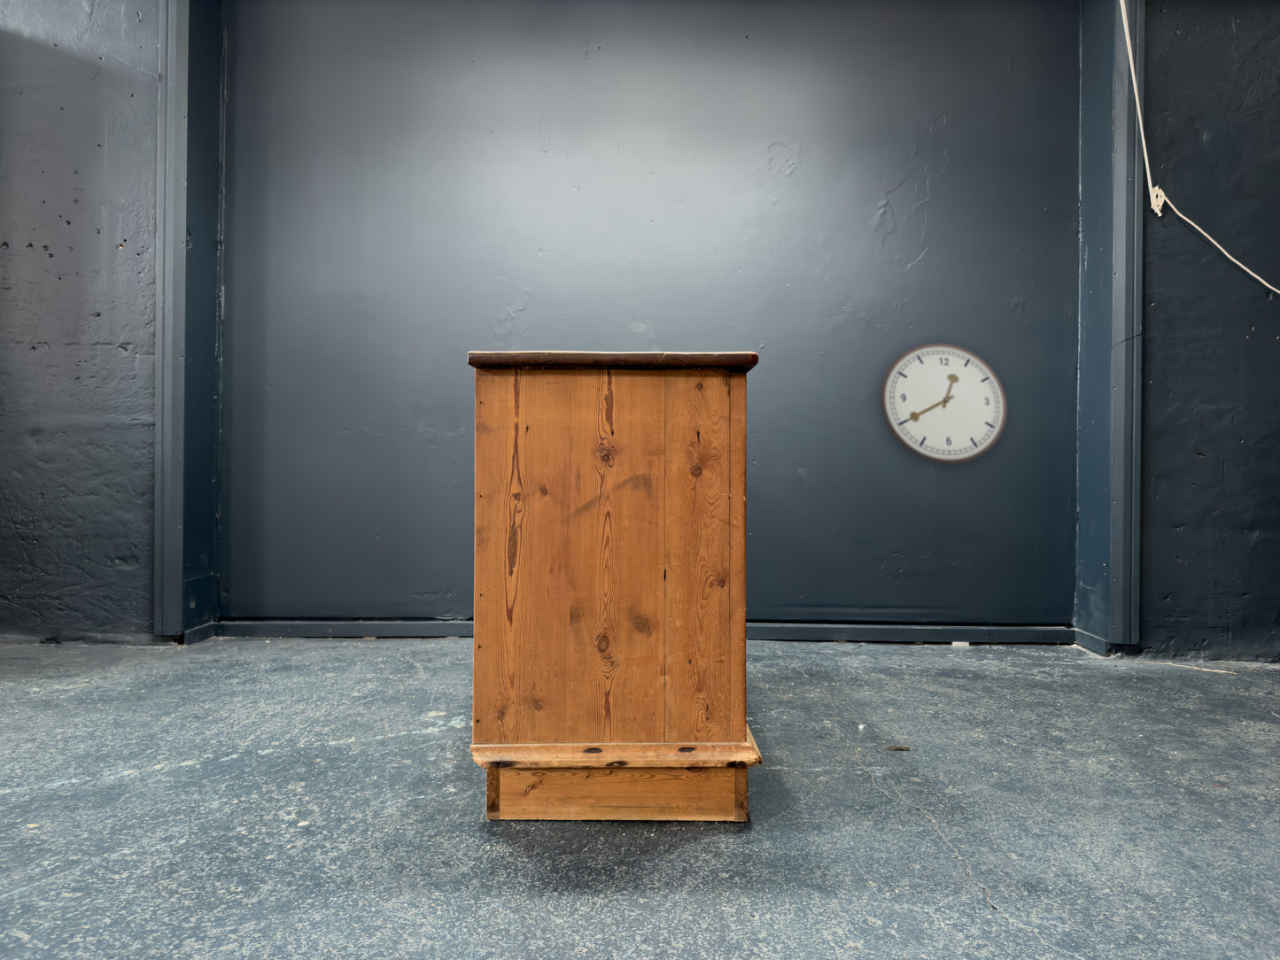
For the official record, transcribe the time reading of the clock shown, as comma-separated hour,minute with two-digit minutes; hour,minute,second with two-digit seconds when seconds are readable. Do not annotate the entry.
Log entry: 12,40
